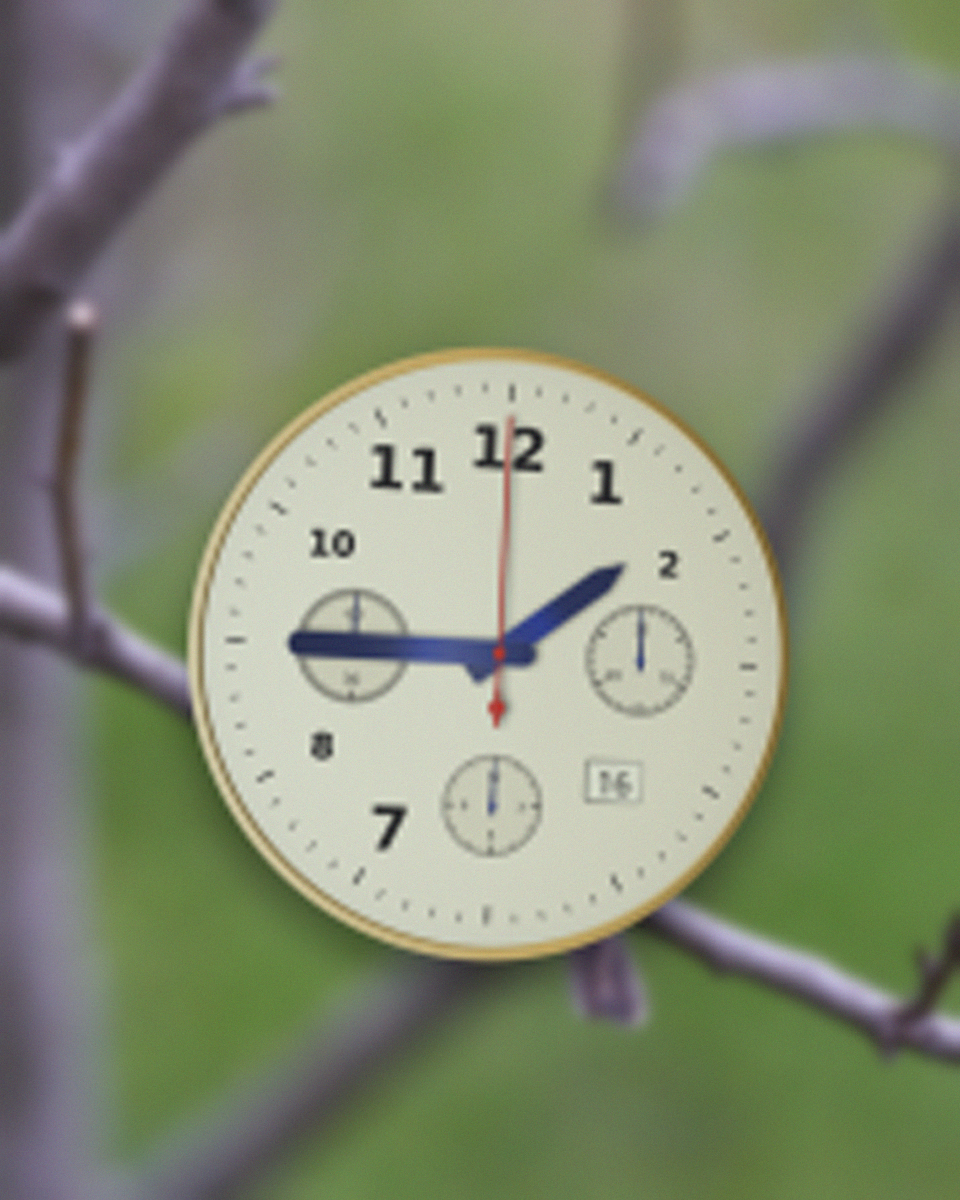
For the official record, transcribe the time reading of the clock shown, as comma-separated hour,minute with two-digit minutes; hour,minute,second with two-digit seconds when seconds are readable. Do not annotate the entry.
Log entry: 1,45
